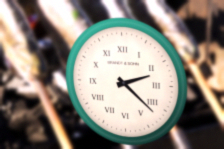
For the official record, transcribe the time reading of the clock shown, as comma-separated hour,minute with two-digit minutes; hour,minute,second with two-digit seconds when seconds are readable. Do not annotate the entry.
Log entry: 2,22
